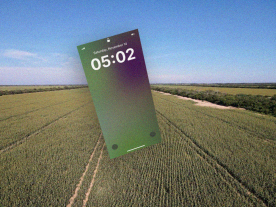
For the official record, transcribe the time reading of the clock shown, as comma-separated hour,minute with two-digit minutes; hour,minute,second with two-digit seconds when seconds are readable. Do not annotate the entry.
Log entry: 5,02
